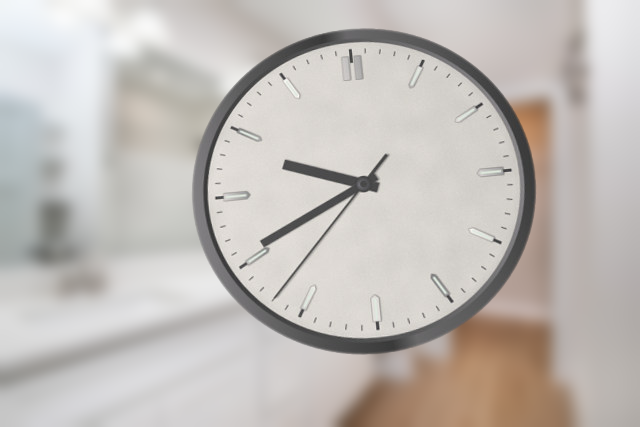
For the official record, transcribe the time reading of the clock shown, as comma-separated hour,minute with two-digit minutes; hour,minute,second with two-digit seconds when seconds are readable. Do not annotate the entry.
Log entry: 9,40,37
